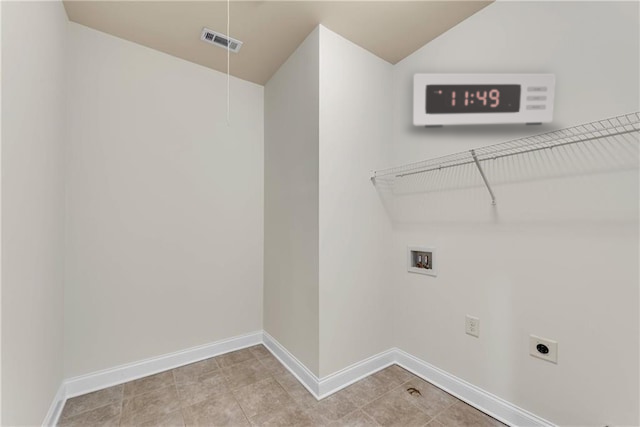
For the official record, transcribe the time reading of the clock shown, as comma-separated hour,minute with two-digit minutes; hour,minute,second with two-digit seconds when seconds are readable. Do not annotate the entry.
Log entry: 11,49
